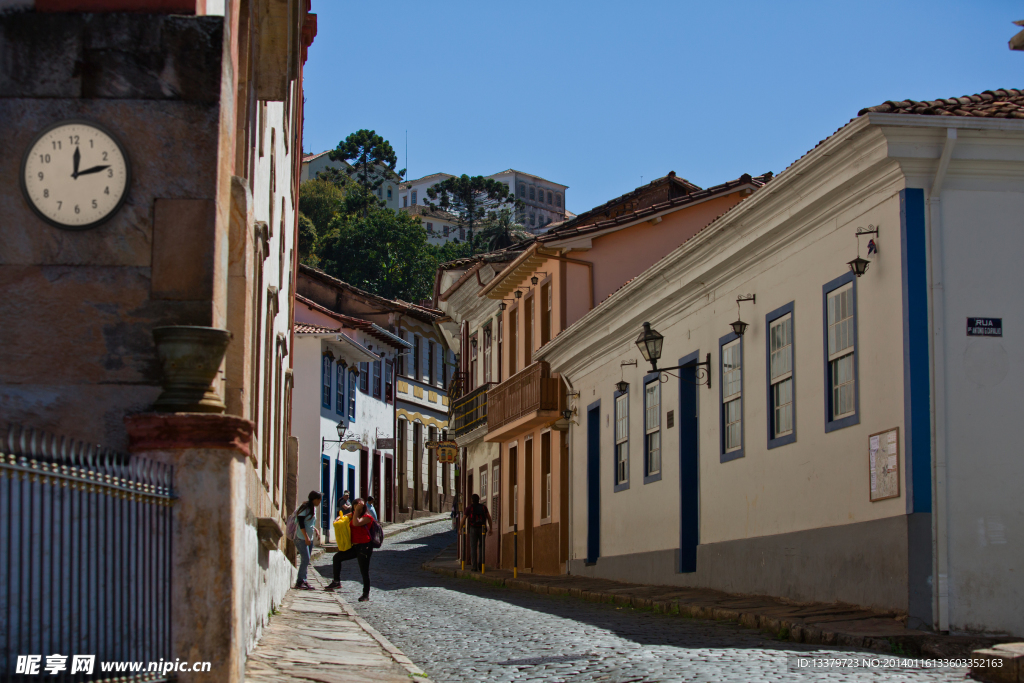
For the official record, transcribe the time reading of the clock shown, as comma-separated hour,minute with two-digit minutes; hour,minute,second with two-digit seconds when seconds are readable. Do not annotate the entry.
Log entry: 12,13
